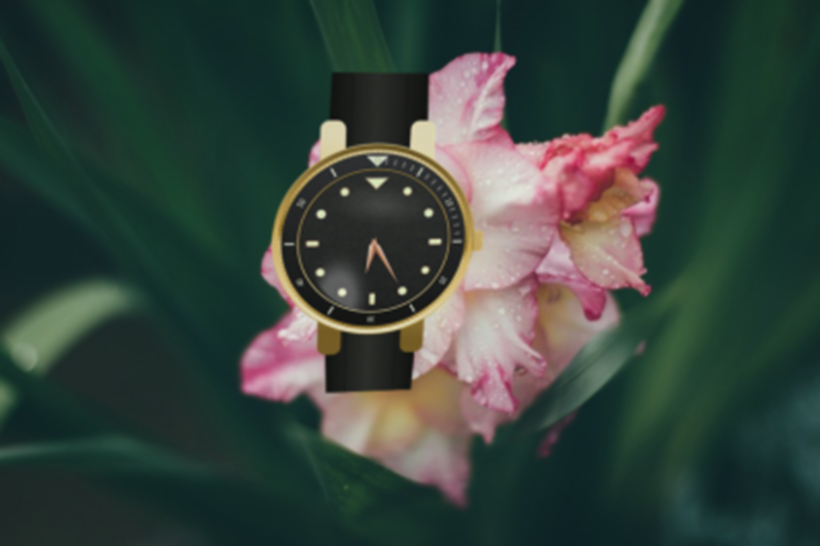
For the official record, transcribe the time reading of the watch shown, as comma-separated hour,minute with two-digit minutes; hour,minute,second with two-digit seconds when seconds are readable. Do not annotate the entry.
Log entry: 6,25
